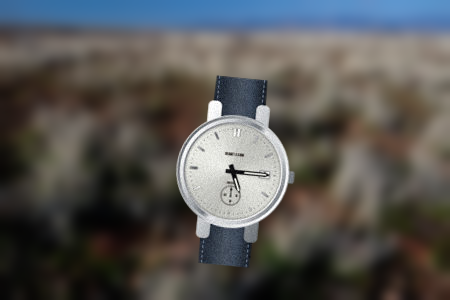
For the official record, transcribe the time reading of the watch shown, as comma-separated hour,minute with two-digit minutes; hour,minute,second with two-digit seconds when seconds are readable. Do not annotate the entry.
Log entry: 5,15
